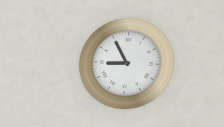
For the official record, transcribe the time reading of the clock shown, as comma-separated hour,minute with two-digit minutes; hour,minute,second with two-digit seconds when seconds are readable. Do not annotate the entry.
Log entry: 8,55
